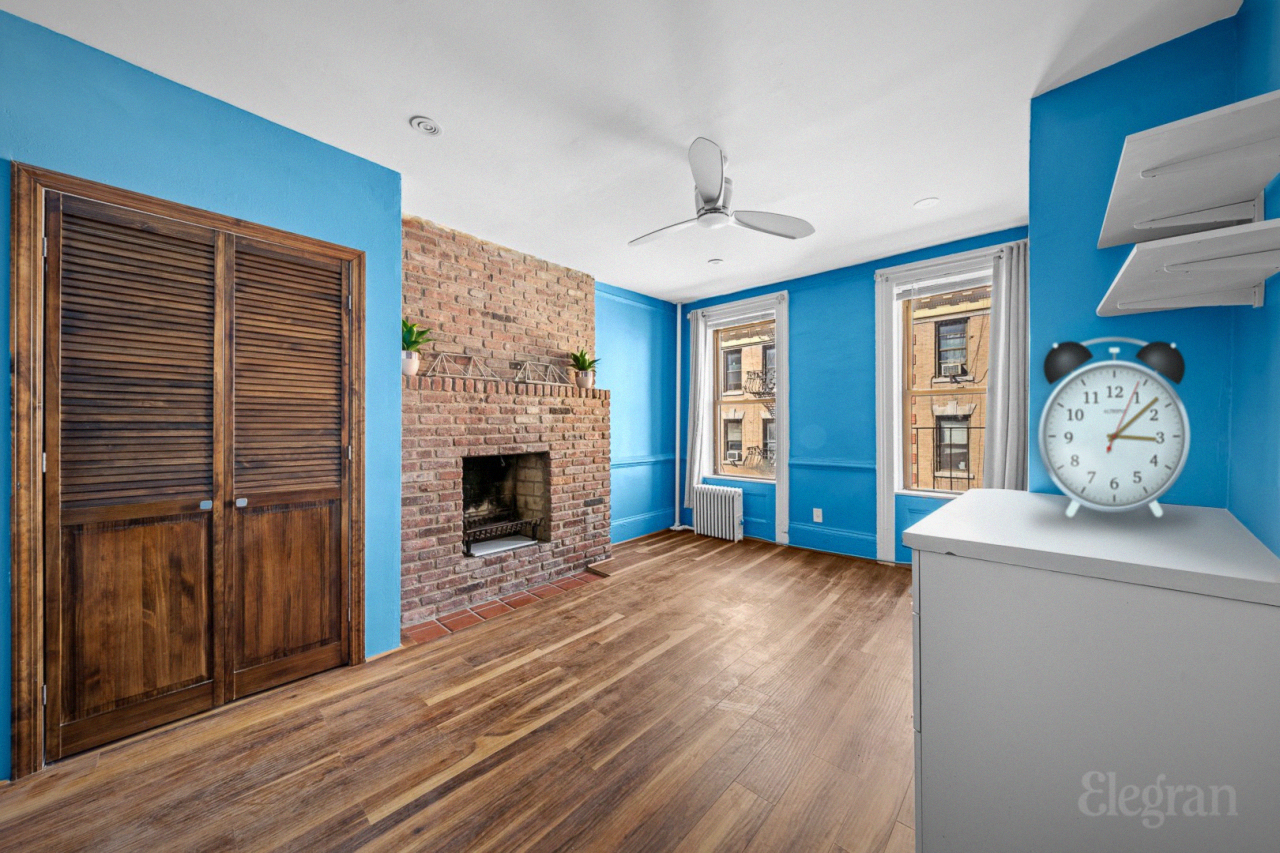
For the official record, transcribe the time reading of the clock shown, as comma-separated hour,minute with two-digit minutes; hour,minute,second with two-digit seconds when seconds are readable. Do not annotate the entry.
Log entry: 3,08,04
